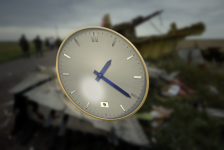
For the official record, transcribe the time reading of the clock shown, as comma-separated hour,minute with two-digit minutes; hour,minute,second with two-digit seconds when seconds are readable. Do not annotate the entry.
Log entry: 1,21
